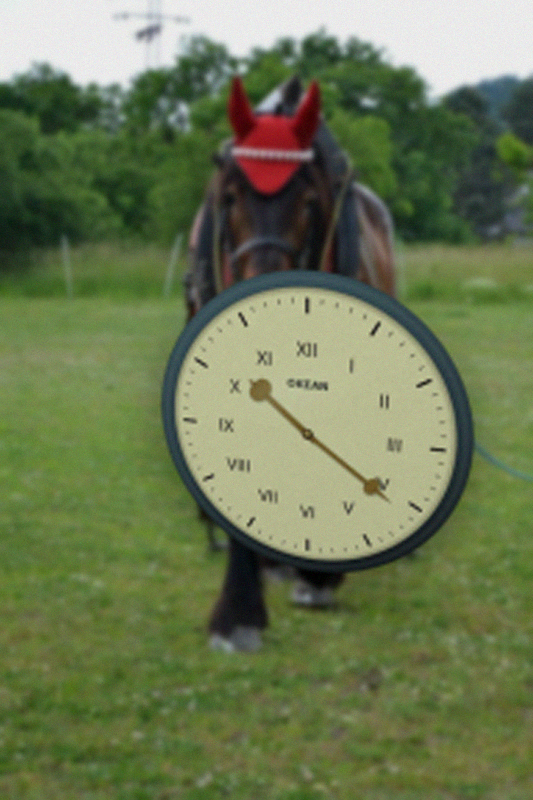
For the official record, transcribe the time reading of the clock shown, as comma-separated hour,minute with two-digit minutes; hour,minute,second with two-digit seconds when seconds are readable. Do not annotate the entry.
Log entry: 10,21
